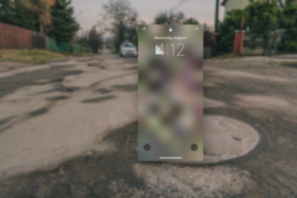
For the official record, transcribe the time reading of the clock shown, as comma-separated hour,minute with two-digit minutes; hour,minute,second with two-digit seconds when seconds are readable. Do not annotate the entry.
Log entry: 4,12
